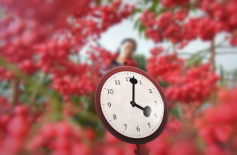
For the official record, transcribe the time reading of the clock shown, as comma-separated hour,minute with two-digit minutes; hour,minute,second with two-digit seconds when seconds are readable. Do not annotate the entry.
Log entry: 4,02
